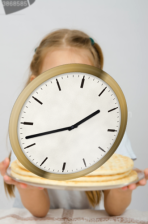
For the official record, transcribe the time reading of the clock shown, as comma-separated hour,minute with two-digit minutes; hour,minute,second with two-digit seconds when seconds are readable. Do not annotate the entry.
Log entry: 1,42
